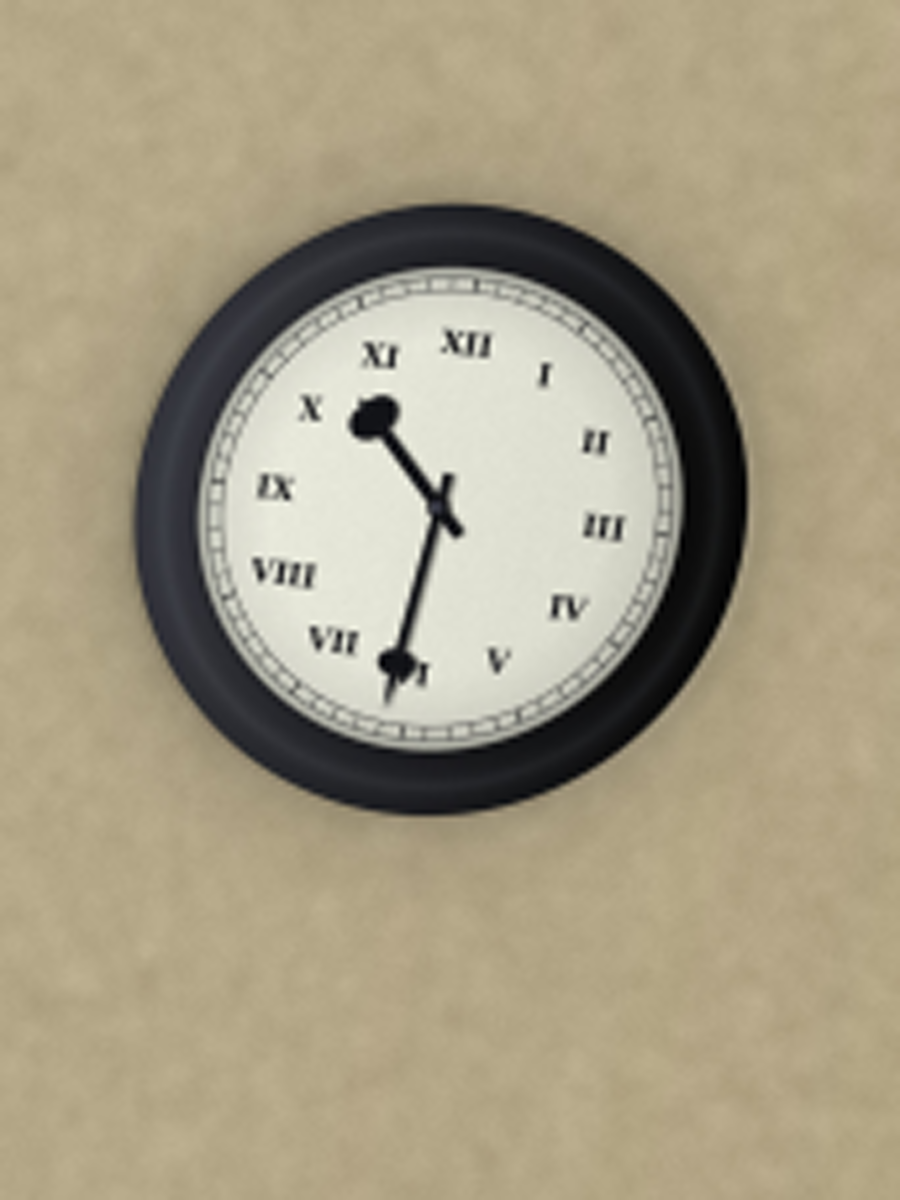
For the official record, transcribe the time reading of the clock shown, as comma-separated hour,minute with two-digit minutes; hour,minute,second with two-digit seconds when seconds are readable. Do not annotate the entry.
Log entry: 10,31
